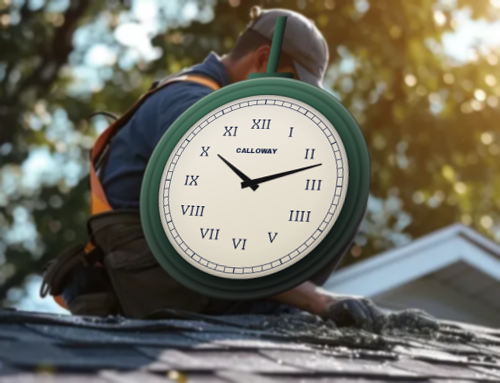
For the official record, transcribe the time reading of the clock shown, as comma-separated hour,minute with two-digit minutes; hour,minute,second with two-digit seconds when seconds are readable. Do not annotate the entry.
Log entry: 10,12
